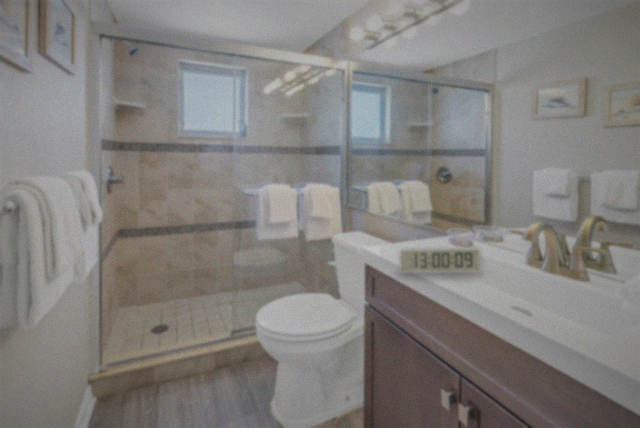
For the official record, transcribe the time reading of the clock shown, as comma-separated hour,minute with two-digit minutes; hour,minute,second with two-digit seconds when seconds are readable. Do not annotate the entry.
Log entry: 13,00,09
